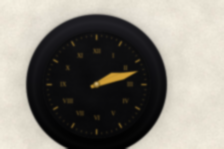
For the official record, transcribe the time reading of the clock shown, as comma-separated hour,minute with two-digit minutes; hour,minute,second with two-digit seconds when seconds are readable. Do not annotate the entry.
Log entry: 2,12
